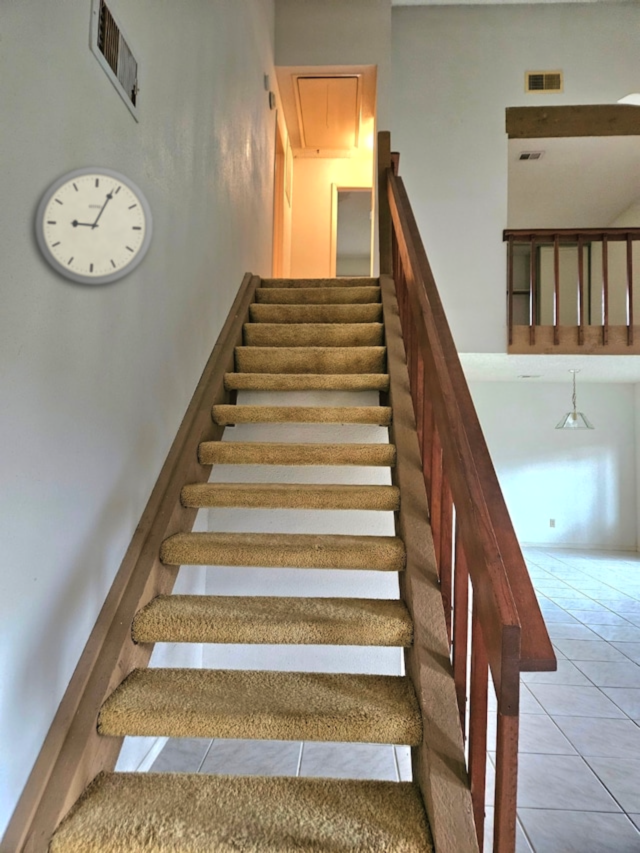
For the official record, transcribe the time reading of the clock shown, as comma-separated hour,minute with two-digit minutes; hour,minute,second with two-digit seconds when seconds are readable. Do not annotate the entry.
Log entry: 9,04
